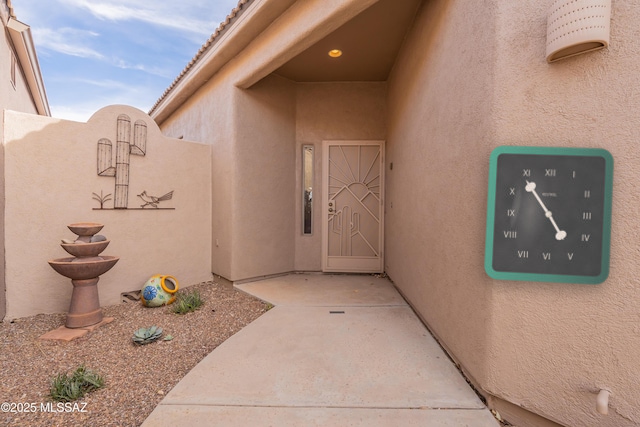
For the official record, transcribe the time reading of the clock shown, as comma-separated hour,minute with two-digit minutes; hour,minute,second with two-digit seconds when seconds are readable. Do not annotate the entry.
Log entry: 4,54
